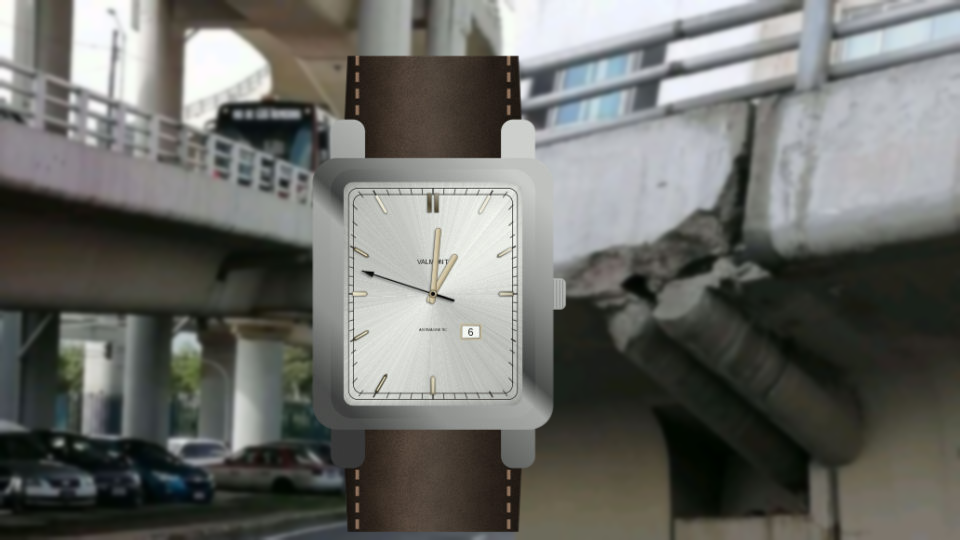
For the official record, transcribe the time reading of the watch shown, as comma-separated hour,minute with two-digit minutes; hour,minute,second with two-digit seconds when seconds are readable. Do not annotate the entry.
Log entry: 1,00,48
